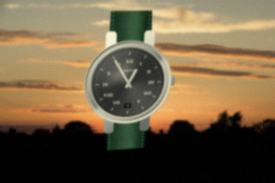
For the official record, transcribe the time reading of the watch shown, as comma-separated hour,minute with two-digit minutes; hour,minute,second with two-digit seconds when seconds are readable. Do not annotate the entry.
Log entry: 12,55
